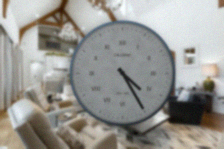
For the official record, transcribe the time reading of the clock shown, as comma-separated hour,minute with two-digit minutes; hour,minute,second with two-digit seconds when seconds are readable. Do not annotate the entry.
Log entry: 4,25
